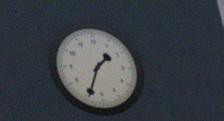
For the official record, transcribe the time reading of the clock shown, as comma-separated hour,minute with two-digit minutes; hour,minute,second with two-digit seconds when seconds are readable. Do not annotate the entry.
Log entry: 1,34
